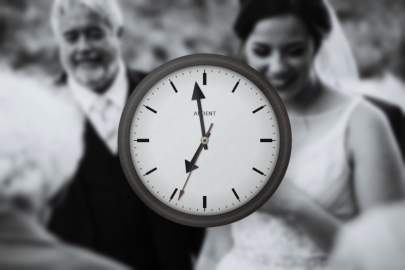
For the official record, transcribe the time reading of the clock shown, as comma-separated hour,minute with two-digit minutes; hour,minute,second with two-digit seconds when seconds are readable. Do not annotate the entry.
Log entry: 6,58,34
